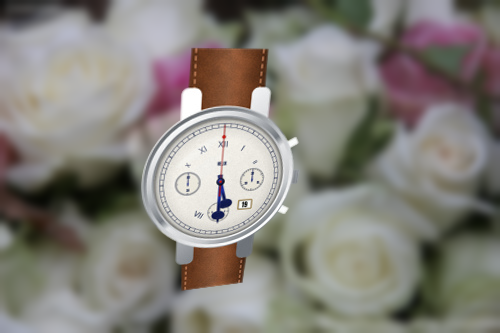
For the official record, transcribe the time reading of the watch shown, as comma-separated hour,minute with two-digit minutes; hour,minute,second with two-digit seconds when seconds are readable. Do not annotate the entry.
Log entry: 5,30
